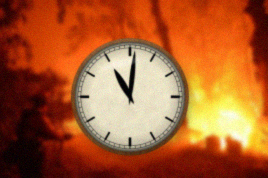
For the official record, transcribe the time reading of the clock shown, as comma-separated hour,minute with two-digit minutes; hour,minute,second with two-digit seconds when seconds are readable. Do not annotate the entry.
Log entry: 11,01
